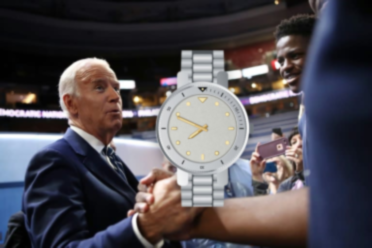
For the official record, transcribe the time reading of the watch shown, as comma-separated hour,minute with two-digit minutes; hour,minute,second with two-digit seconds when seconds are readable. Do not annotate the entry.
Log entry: 7,49
